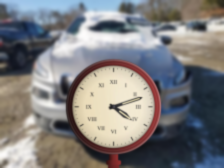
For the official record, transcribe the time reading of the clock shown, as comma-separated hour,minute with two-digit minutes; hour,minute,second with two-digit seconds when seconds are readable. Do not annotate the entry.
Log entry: 4,12
